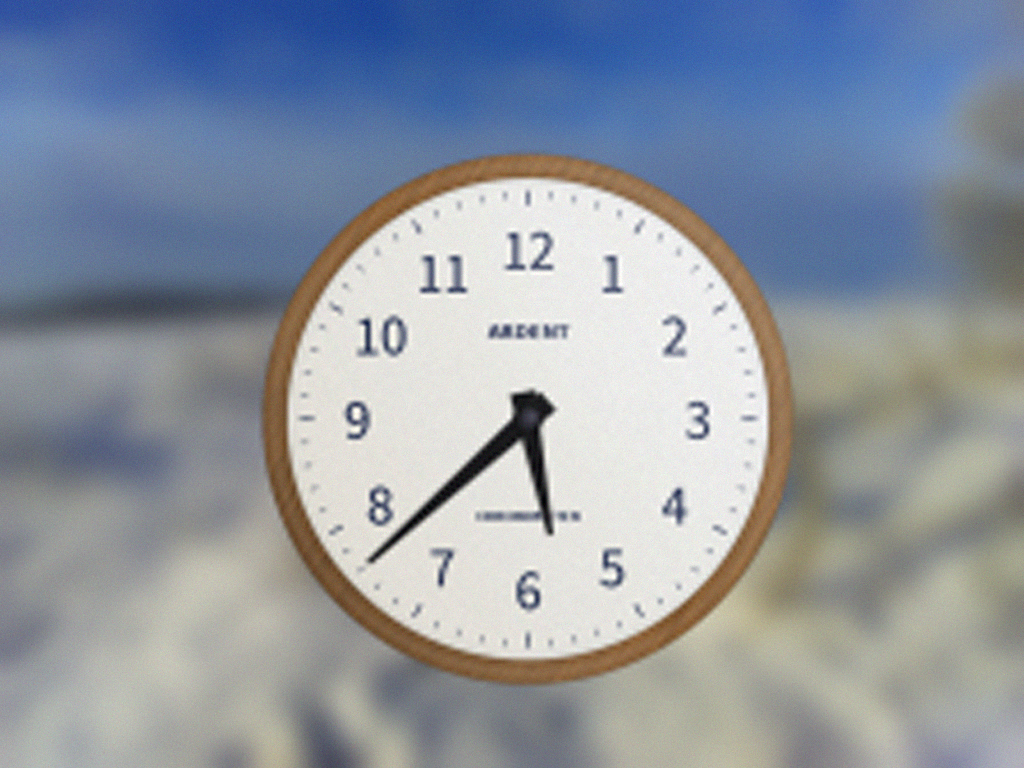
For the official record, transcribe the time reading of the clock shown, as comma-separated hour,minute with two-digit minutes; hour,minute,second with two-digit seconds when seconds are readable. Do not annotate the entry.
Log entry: 5,38
